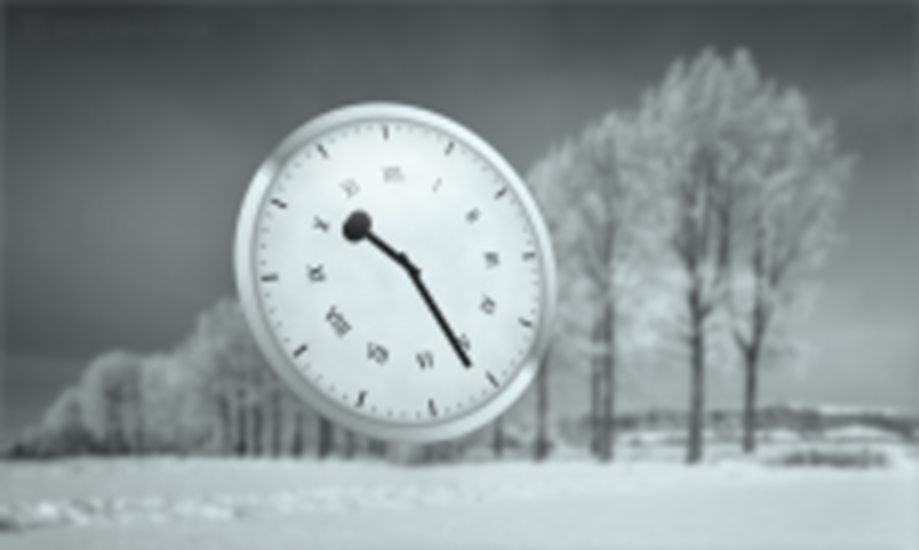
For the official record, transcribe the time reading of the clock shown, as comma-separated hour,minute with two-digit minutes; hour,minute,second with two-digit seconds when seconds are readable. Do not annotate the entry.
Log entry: 10,26
